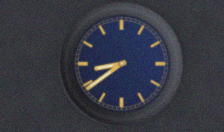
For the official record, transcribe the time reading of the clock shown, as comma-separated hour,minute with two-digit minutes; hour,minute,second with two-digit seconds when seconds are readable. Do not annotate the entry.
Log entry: 8,39
